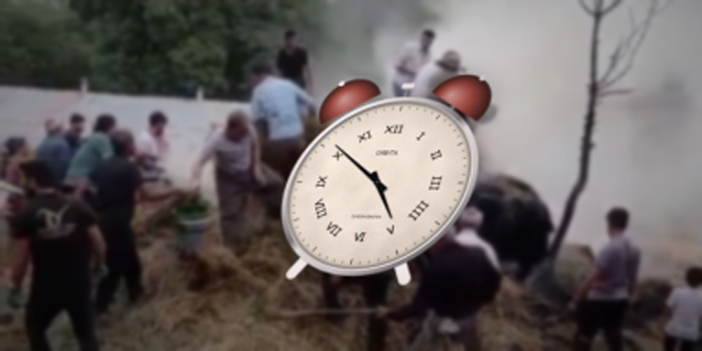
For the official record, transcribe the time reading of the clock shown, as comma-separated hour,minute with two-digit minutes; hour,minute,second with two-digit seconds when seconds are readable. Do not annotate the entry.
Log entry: 4,51
